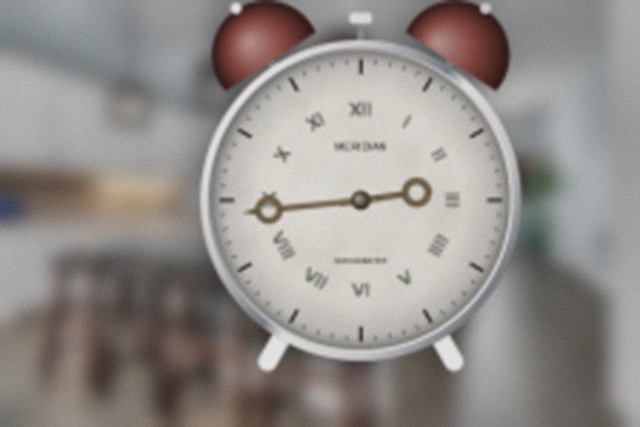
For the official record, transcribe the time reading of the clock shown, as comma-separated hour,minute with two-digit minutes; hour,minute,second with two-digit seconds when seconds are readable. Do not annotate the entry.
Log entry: 2,44
